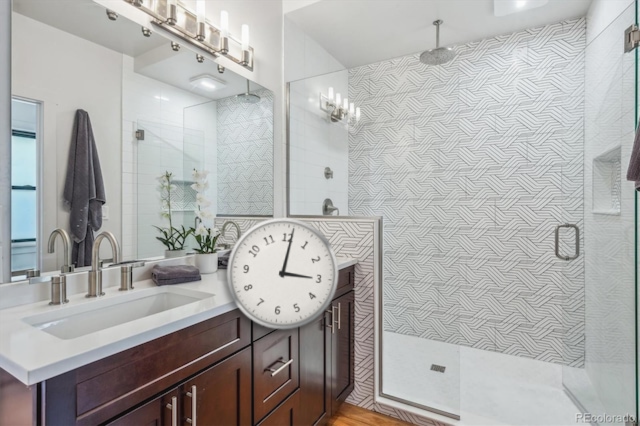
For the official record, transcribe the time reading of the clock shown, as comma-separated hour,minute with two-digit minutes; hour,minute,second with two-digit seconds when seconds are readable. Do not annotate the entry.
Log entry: 3,01
